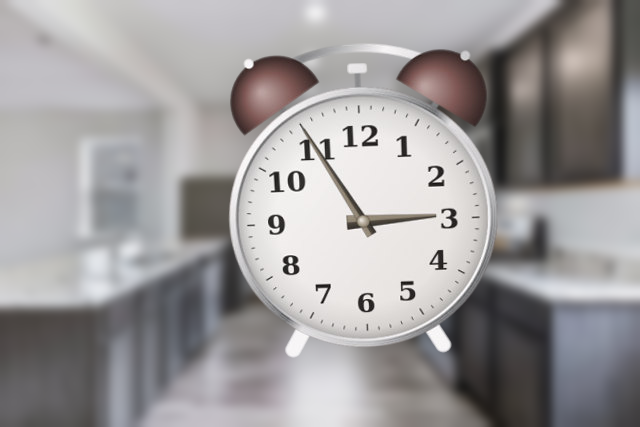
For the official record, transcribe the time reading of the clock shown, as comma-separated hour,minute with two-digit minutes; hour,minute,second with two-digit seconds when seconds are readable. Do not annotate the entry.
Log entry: 2,55
